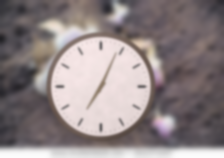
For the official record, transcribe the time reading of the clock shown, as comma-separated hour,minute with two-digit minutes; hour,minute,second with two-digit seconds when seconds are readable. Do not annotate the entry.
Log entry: 7,04
